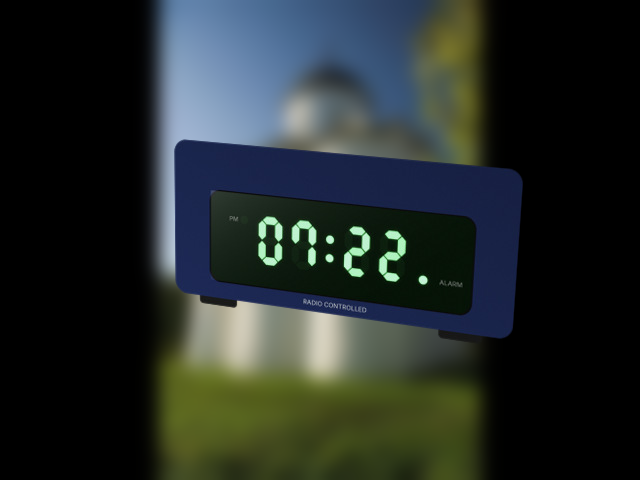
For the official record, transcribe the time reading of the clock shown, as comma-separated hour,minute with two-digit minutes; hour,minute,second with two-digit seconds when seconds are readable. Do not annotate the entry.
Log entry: 7,22
